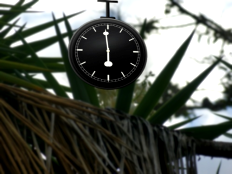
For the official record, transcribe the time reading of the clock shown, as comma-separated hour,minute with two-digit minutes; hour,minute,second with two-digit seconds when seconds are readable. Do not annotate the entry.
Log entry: 5,59
